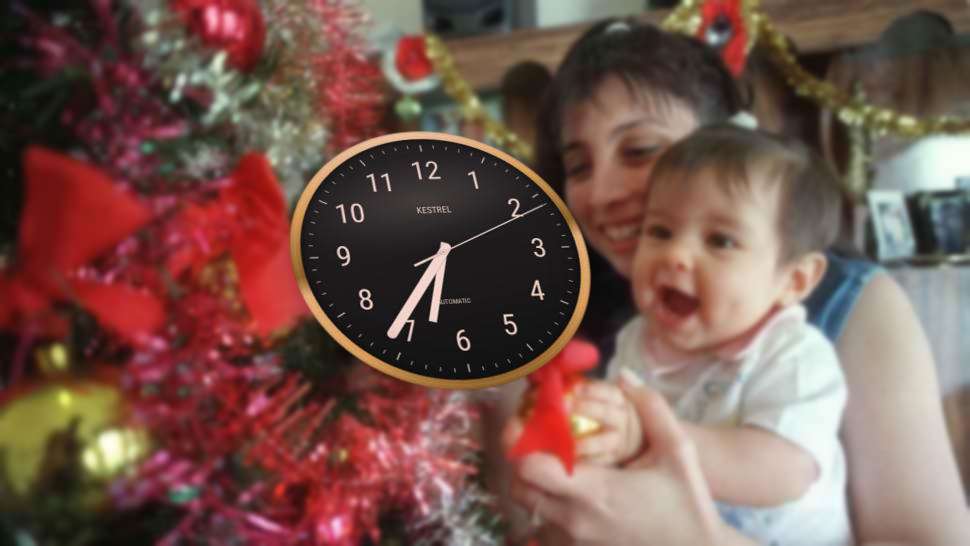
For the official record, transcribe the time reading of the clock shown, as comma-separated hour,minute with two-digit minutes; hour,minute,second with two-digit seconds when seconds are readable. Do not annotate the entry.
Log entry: 6,36,11
